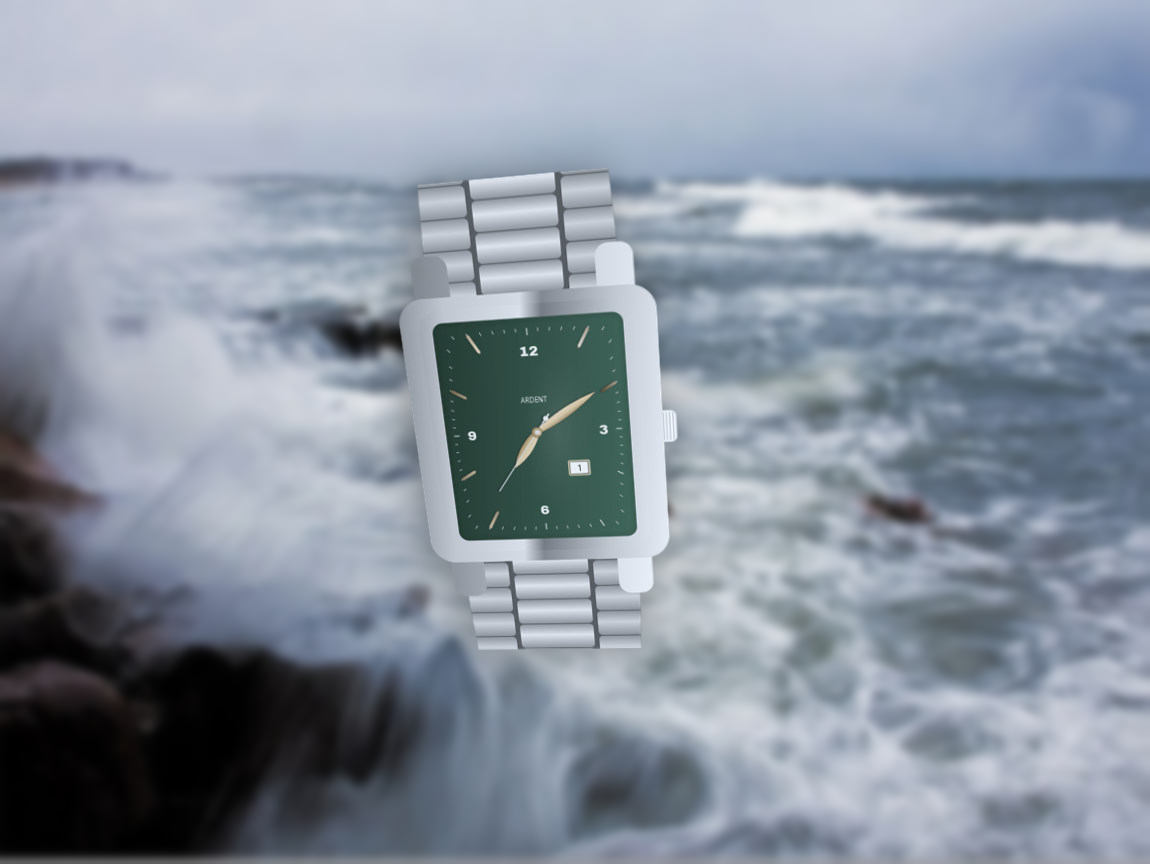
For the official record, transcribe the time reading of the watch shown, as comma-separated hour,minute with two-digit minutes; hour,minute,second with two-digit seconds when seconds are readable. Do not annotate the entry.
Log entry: 7,09,36
